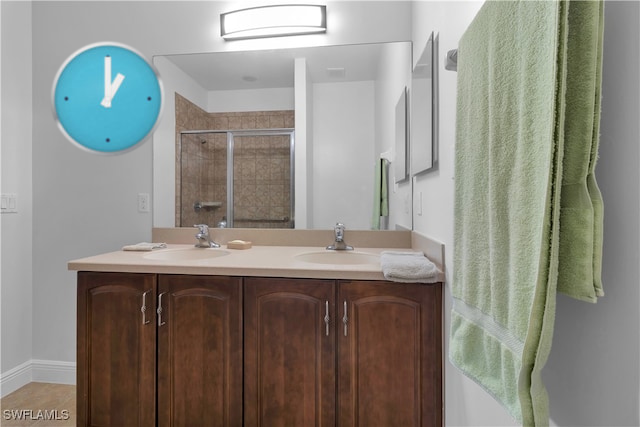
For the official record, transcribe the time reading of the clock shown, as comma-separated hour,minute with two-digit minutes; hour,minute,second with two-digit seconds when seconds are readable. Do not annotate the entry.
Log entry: 1,00
